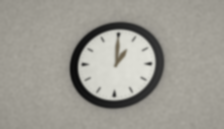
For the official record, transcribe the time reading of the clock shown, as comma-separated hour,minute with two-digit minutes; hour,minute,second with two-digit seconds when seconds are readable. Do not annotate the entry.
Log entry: 1,00
